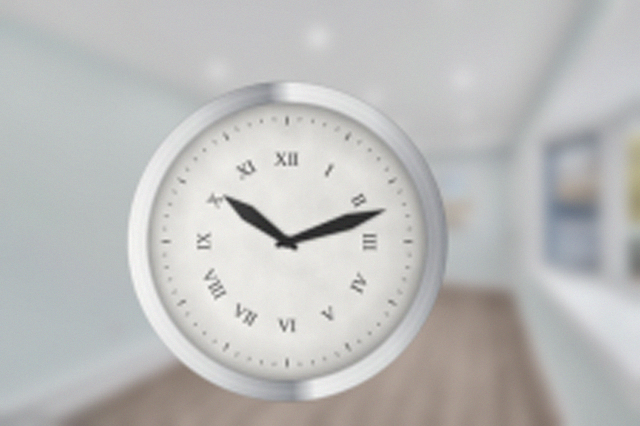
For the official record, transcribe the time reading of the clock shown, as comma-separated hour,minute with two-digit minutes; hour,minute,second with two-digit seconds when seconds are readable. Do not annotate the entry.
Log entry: 10,12
